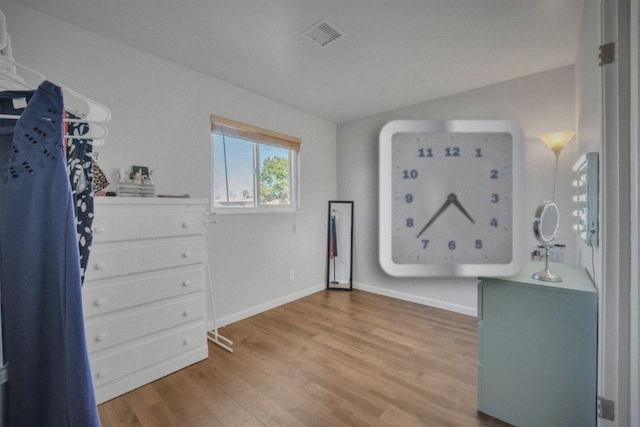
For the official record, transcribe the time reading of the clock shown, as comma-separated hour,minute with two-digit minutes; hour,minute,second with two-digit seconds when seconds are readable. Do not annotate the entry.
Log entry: 4,37
